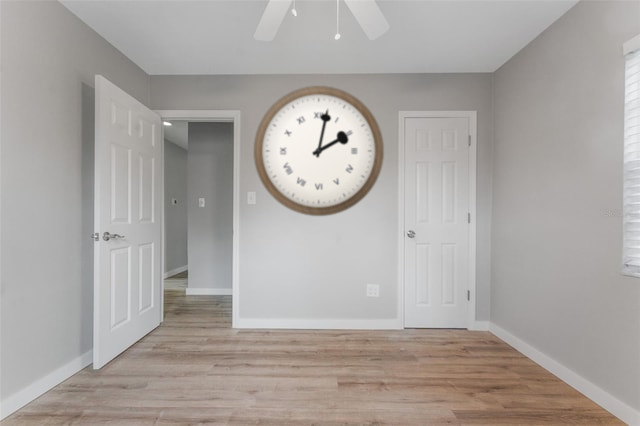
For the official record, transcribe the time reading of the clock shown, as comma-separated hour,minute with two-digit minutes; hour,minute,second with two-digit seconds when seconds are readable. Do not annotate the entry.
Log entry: 2,02
